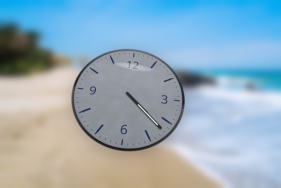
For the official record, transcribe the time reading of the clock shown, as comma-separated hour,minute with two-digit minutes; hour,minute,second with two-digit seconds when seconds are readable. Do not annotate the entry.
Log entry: 4,22
